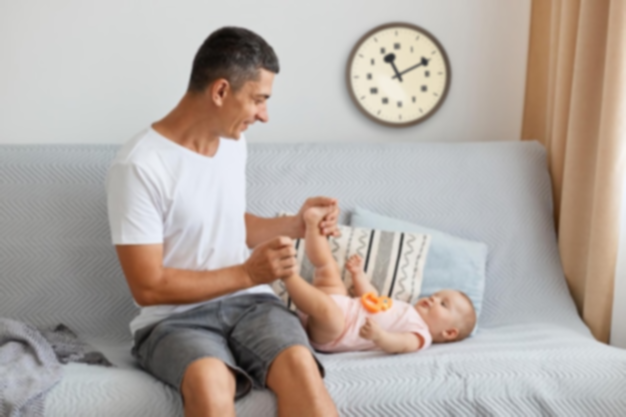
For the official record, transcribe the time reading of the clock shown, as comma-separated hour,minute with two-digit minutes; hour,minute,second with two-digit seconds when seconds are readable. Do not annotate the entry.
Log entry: 11,11
